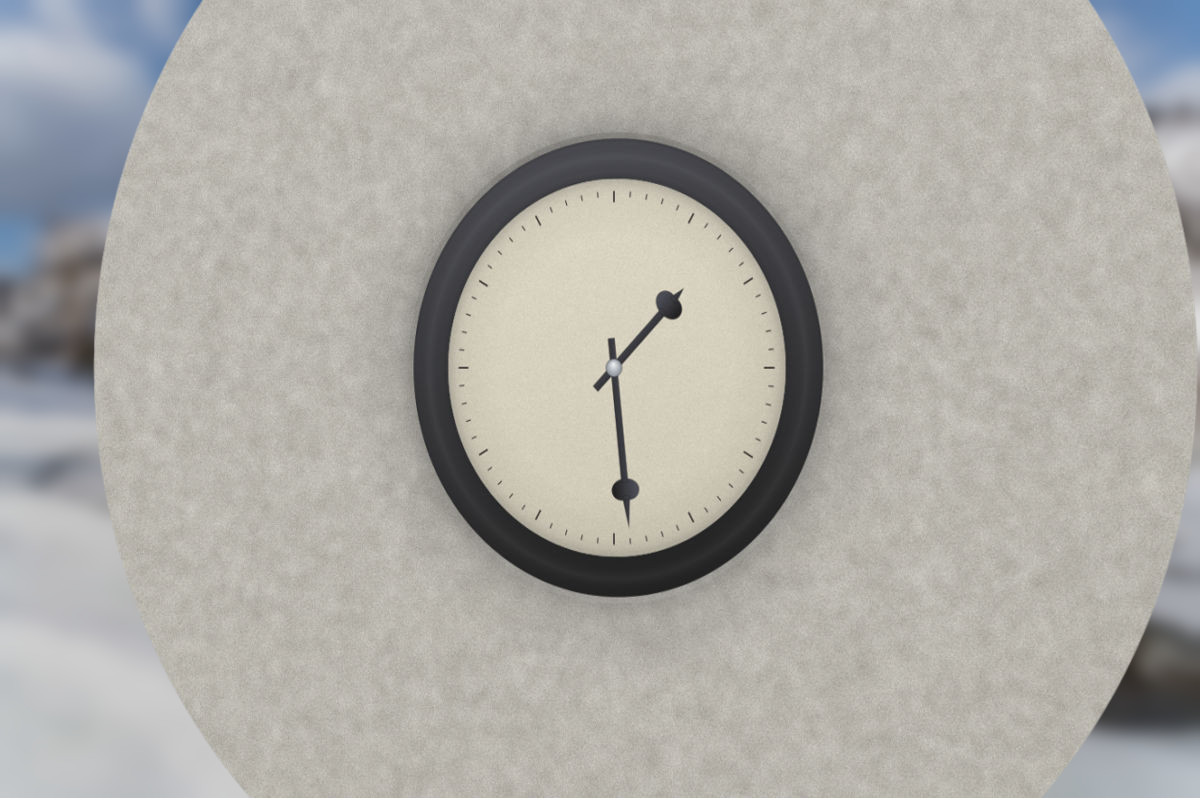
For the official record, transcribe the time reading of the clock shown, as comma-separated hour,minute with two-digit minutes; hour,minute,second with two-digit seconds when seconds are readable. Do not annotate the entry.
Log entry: 1,29
